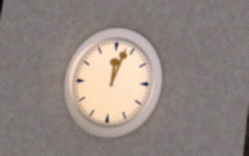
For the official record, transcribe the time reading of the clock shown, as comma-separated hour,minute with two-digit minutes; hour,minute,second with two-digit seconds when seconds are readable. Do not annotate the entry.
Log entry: 12,03
